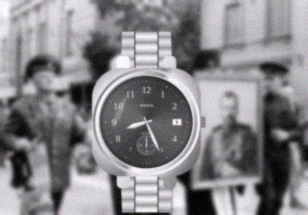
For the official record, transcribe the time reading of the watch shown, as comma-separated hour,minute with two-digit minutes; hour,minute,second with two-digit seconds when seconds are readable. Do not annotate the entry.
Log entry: 8,26
